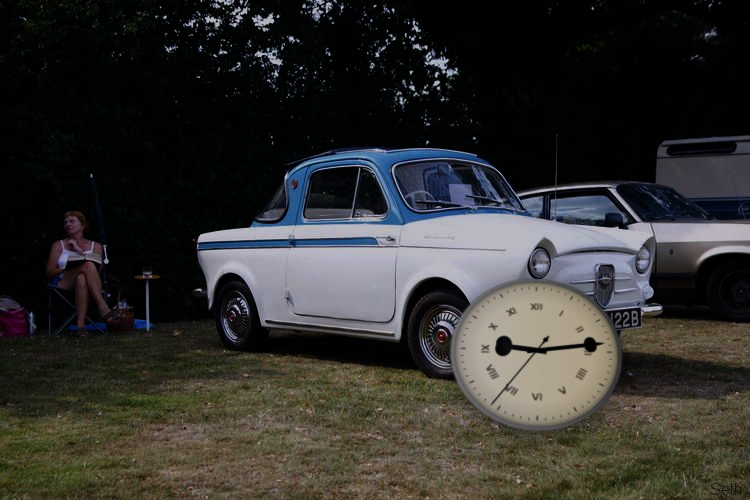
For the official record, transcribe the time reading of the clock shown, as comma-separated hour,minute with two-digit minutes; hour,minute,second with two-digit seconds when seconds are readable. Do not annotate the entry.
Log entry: 9,13,36
